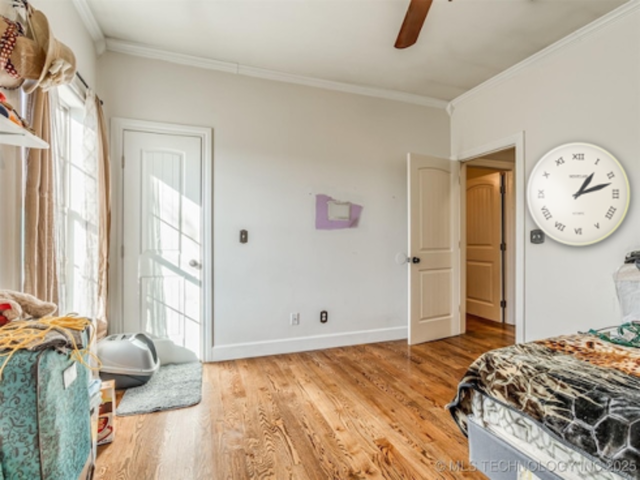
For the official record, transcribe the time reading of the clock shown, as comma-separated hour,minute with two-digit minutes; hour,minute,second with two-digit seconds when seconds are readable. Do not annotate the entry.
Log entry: 1,12
